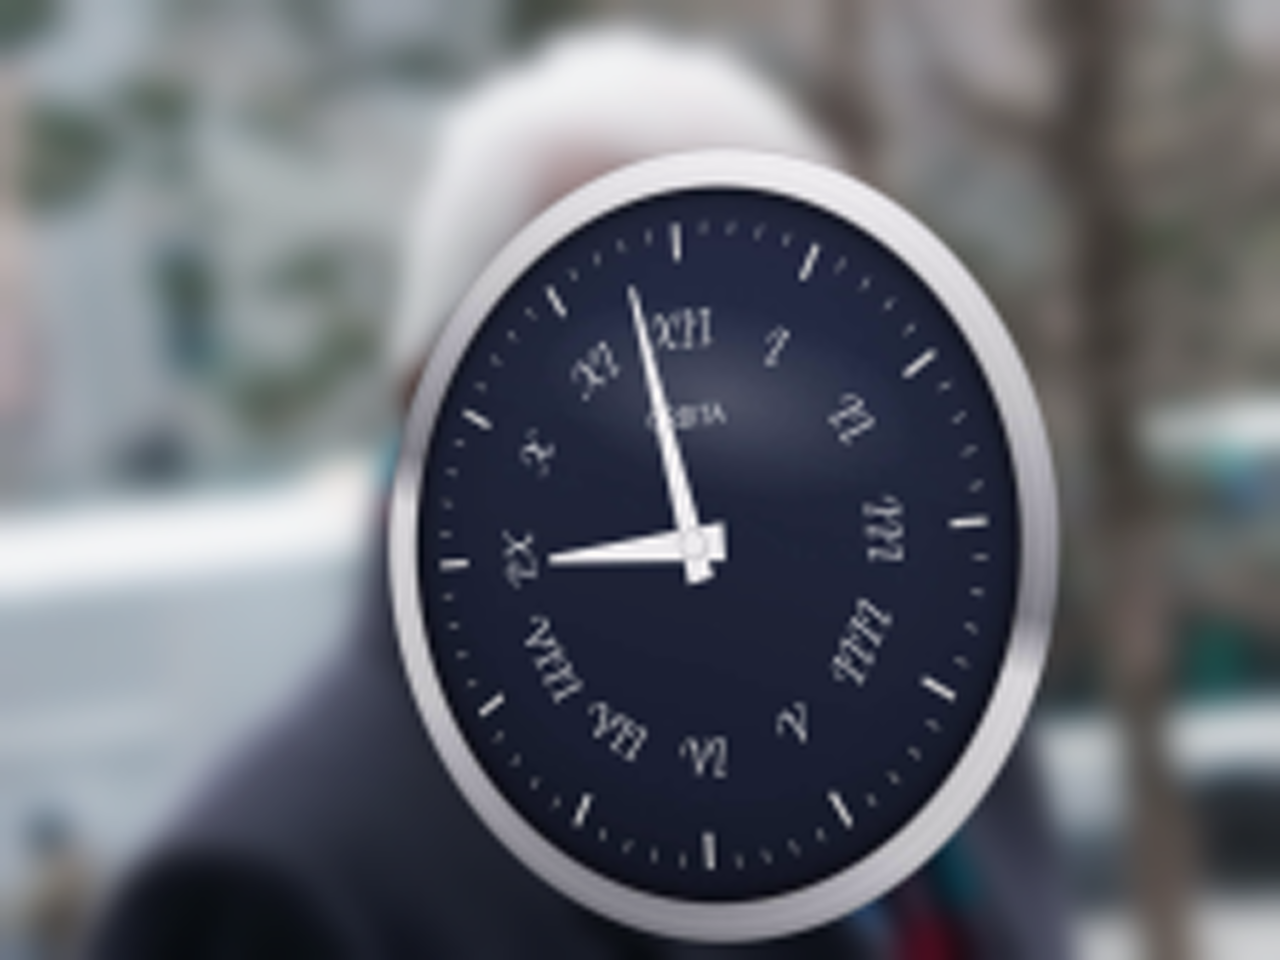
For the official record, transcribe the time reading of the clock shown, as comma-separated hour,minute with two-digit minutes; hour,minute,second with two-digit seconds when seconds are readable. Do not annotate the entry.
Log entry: 8,58
